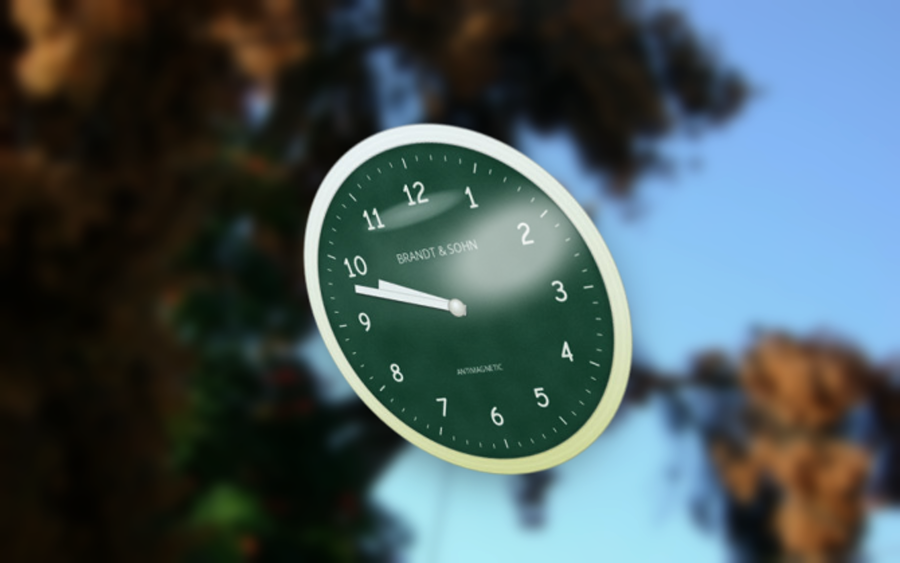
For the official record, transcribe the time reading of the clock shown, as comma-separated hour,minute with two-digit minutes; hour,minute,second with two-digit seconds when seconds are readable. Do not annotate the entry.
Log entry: 9,48
